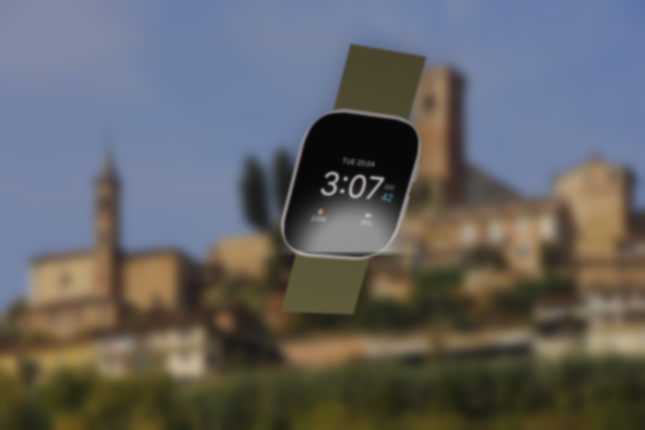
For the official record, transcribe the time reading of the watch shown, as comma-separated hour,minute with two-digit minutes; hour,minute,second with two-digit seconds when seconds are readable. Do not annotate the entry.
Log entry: 3,07
